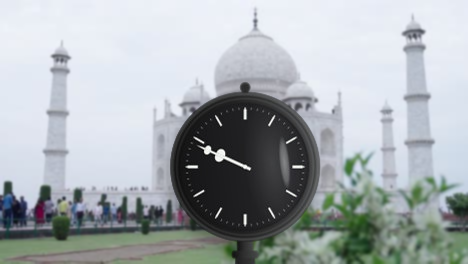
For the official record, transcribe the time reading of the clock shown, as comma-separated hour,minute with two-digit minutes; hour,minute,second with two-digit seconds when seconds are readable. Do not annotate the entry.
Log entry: 9,49
